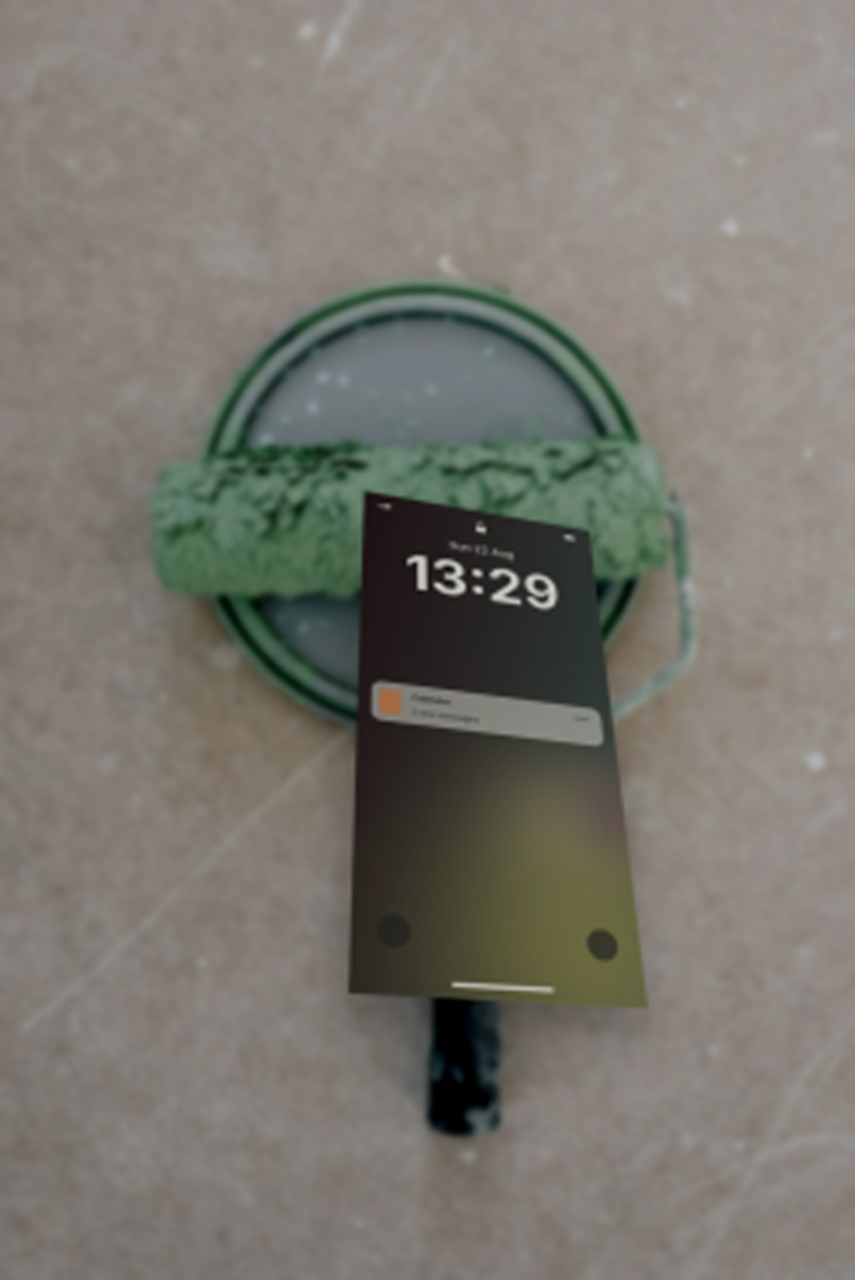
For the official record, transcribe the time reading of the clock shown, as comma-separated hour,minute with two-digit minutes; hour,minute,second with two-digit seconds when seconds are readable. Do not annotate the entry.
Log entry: 13,29
